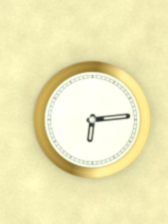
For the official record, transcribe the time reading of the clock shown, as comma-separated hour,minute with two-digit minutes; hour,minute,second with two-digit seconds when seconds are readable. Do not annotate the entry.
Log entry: 6,14
